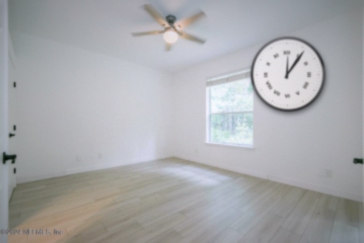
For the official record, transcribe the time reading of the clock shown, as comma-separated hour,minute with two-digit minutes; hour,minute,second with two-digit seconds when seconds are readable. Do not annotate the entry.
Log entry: 12,06
